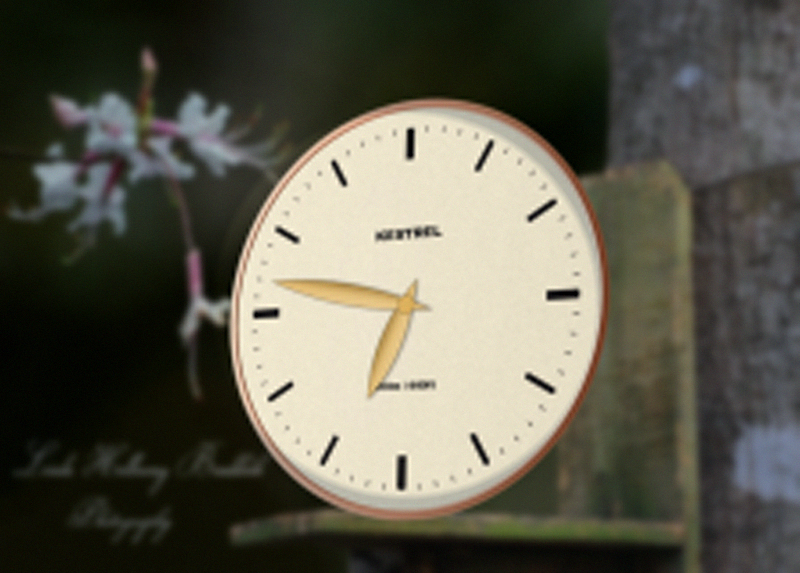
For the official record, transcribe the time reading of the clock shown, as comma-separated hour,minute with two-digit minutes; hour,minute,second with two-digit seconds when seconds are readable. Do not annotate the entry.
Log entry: 6,47
